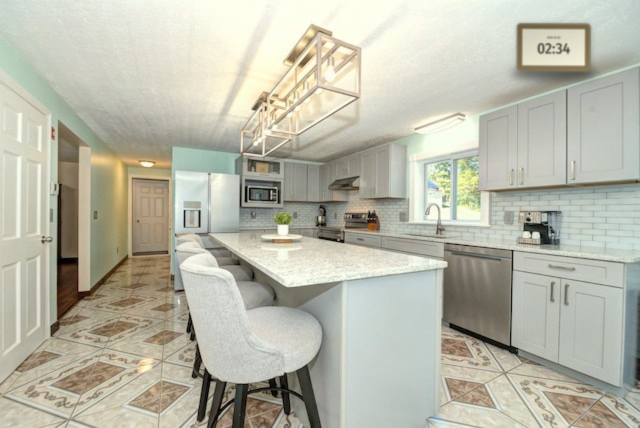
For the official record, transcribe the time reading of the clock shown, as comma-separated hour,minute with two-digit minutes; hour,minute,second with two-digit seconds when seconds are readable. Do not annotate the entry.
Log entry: 2,34
